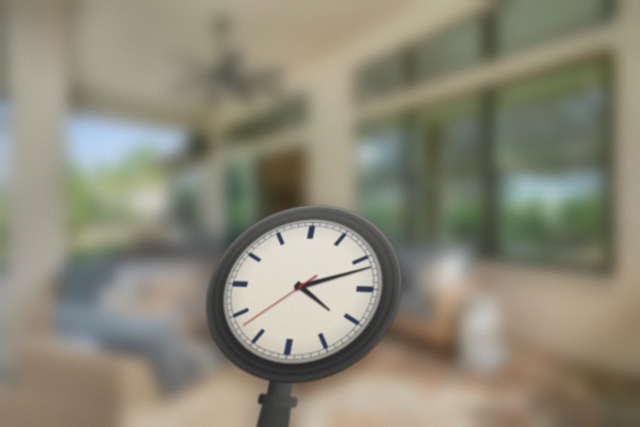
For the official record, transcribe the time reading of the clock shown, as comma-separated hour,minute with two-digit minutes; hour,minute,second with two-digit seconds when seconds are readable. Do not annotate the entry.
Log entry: 4,11,38
